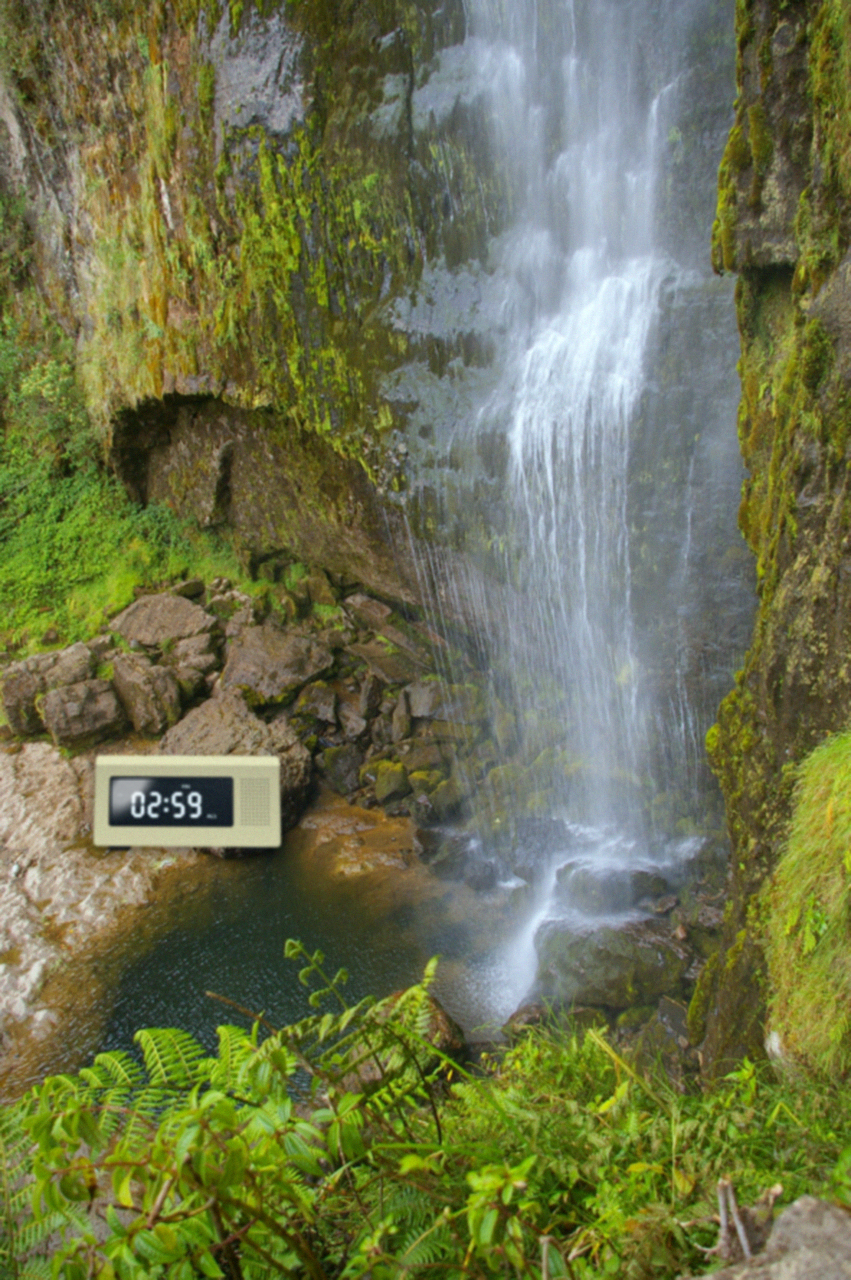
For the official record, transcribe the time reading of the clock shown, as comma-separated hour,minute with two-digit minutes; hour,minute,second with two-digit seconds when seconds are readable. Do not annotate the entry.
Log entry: 2,59
